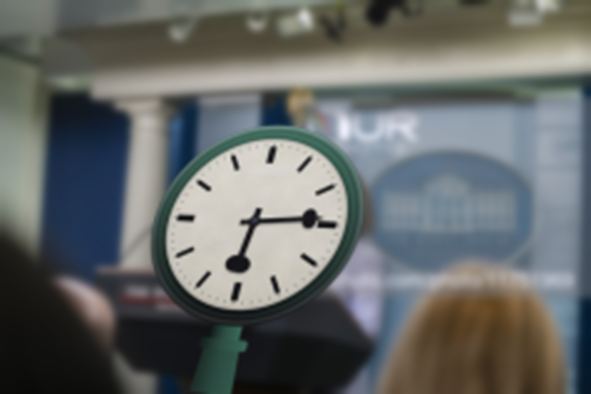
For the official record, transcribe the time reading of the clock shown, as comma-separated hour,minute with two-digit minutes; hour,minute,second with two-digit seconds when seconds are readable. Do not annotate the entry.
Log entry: 6,14
